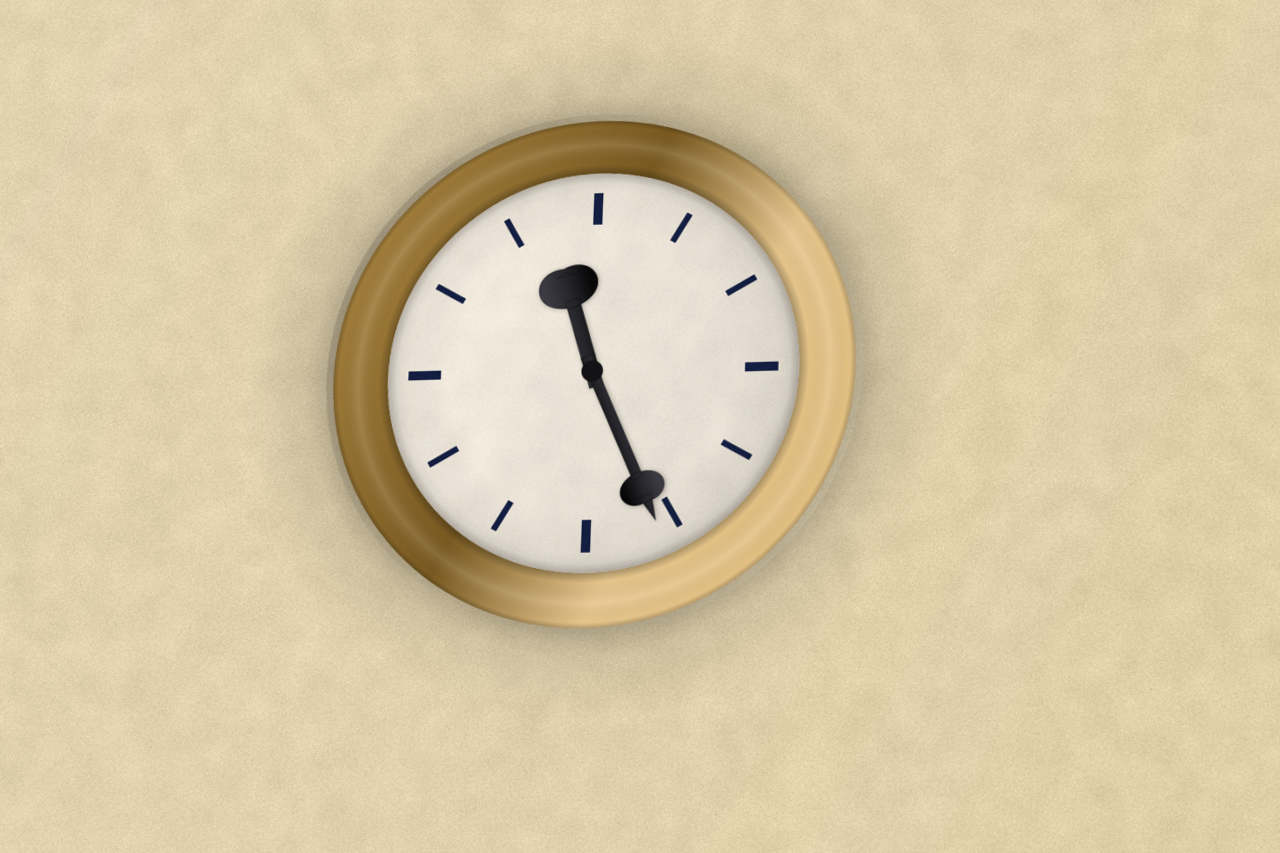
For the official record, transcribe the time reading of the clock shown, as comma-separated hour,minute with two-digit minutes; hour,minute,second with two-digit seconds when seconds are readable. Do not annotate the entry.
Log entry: 11,26
